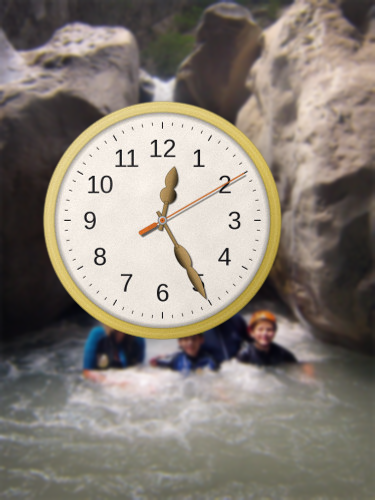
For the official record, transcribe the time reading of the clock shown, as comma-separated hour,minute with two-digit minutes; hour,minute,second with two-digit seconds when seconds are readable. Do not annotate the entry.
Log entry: 12,25,10
